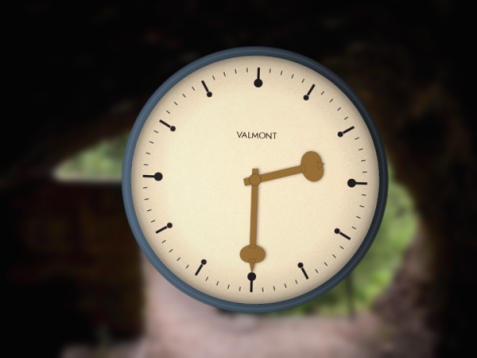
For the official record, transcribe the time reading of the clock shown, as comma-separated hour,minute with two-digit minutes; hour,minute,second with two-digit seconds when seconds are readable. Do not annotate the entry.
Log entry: 2,30
